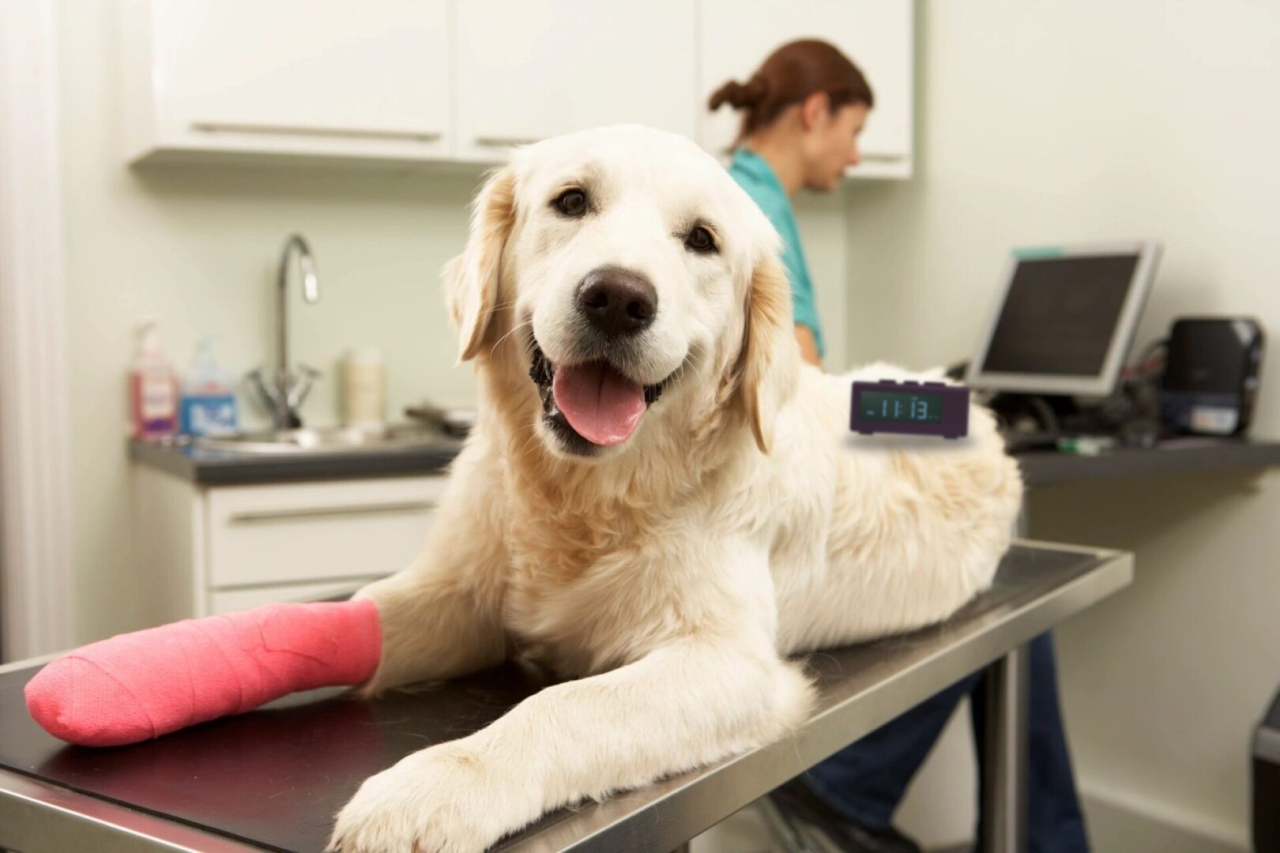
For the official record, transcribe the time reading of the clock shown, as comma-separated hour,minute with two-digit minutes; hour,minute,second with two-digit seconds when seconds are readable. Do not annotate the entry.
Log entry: 11,13
